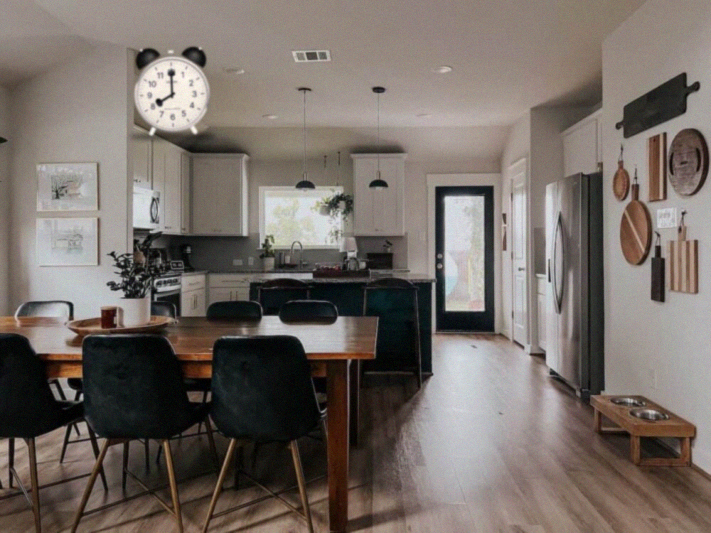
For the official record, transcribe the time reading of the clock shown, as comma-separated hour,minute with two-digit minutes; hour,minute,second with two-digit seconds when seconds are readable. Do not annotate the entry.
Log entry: 8,00
